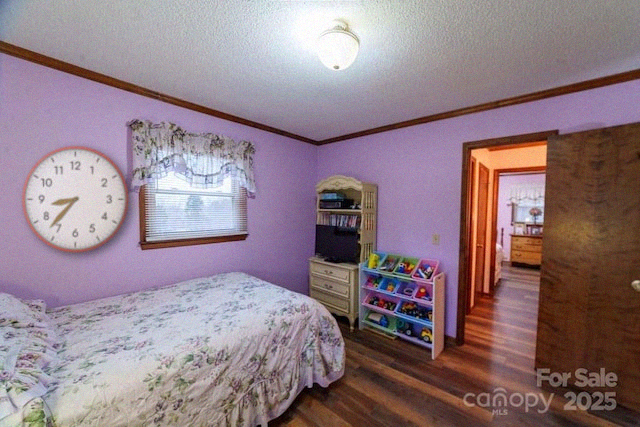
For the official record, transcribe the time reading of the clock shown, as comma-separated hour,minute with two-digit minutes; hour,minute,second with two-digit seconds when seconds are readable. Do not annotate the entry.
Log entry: 8,37
